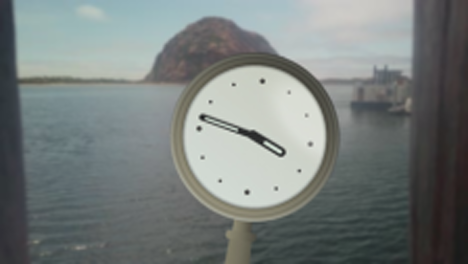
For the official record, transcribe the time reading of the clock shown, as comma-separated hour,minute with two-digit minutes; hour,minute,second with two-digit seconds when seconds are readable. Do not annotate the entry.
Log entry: 3,47
